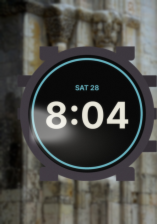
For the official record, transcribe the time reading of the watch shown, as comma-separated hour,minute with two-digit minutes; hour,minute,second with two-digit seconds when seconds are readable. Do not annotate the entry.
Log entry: 8,04
